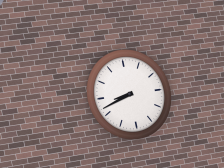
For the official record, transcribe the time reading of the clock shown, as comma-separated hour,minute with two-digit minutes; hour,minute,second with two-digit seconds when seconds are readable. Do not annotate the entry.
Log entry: 8,42
